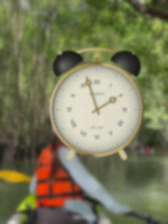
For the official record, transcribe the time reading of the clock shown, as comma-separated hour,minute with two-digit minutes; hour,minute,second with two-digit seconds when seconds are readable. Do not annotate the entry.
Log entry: 1,57
